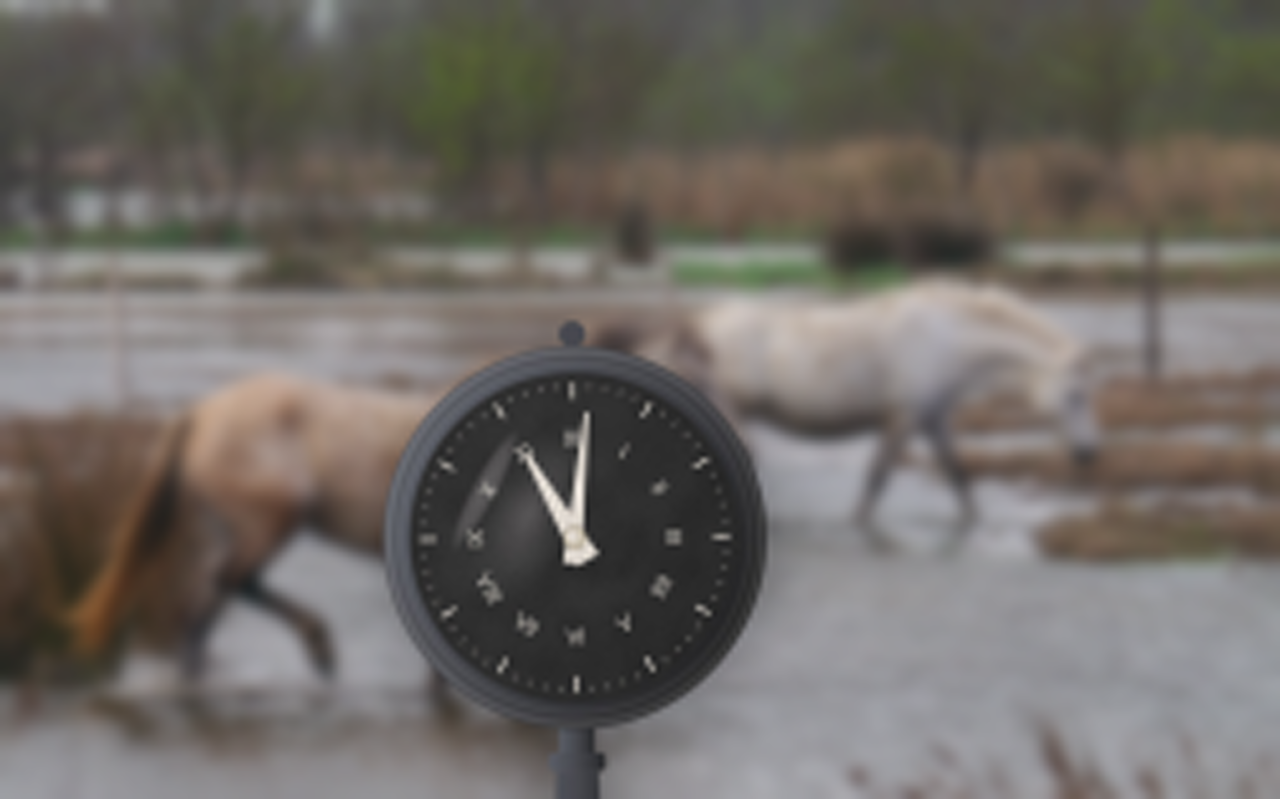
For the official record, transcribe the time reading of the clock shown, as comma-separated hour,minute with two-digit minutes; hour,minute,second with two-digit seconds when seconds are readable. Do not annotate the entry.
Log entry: 11,01
